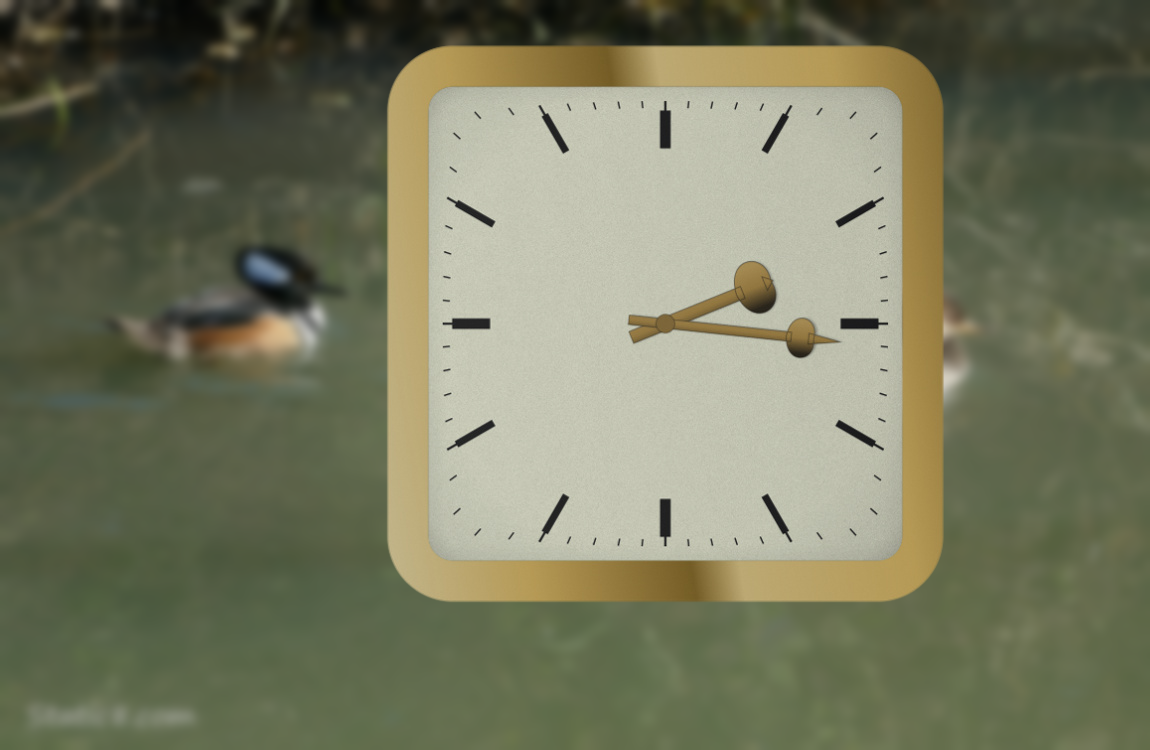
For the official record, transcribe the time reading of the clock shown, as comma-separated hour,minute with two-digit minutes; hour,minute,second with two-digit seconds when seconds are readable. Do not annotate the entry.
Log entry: 2,16
